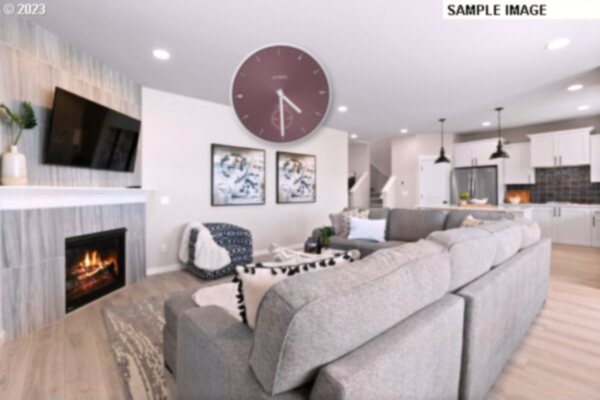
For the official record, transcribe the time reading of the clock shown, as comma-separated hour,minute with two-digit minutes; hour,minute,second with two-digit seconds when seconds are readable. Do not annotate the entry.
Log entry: 4,30
